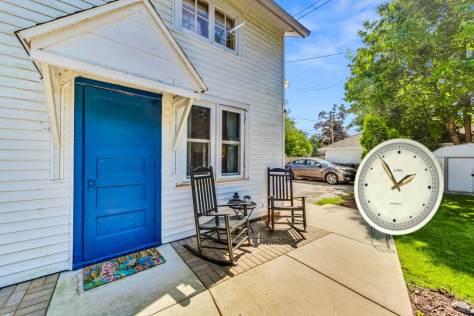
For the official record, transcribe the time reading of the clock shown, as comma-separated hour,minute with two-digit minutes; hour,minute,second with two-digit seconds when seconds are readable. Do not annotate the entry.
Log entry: 1,54
